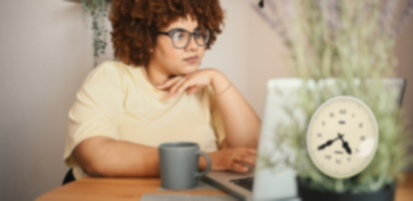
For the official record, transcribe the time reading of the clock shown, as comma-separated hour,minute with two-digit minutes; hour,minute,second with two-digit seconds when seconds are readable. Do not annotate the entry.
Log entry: 4,40
